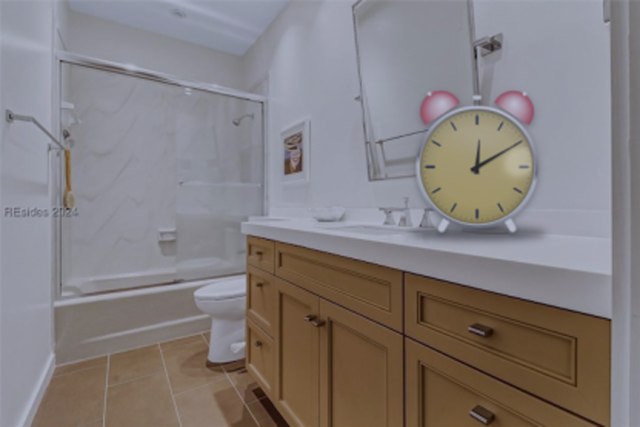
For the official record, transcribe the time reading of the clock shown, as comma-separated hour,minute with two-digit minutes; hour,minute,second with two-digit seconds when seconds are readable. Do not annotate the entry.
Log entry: 12,10
